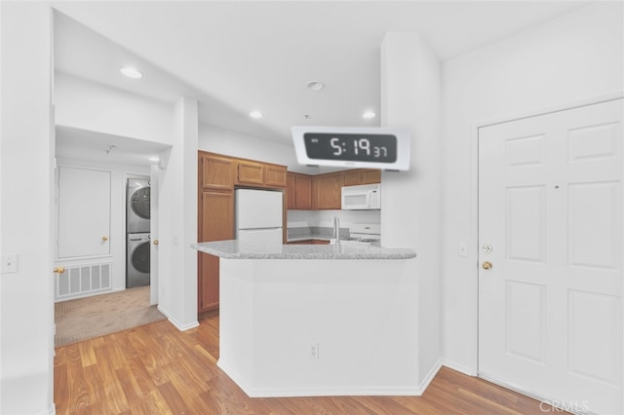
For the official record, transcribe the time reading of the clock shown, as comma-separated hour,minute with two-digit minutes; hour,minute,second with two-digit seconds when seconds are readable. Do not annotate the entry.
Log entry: 5,19
